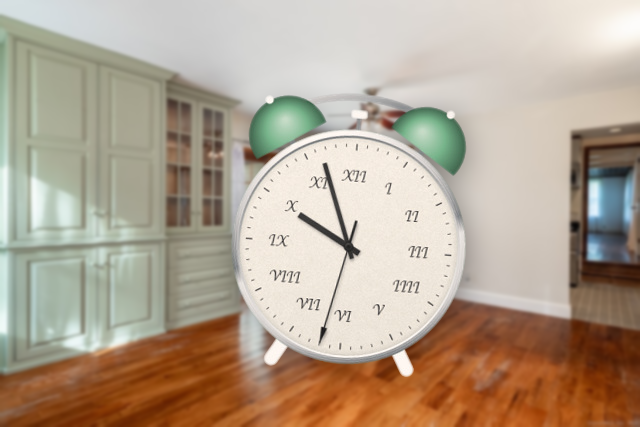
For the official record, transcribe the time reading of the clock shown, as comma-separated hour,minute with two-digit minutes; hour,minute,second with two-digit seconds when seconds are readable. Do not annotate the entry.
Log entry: 9,56,32
